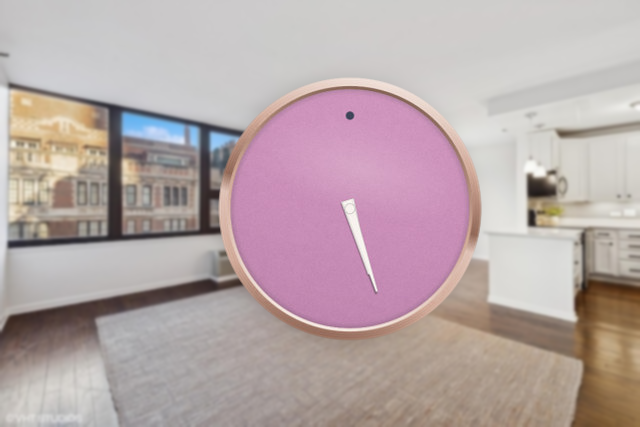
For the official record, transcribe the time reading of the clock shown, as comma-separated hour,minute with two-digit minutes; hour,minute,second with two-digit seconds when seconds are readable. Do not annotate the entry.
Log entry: 5,27
